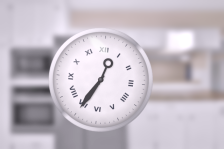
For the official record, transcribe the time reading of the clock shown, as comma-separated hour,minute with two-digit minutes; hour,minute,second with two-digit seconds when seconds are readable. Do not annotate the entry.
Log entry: 12,35
